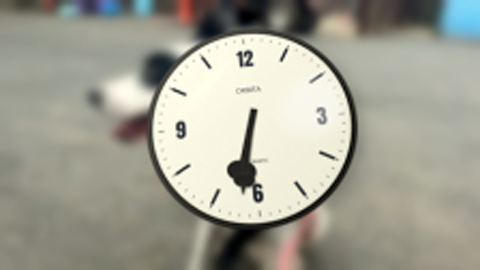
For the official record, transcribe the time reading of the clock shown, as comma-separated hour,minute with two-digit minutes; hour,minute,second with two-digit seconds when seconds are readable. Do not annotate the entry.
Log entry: 6,32
